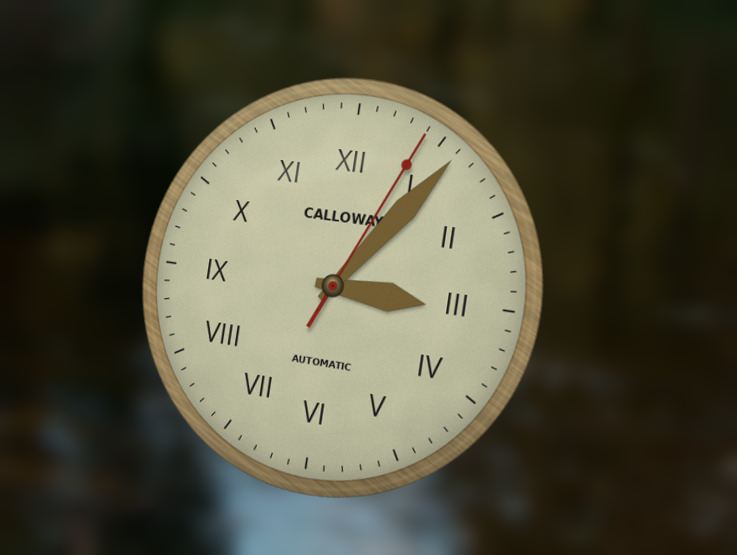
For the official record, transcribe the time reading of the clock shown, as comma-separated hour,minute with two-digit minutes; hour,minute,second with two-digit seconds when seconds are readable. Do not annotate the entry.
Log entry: 3,06,04
